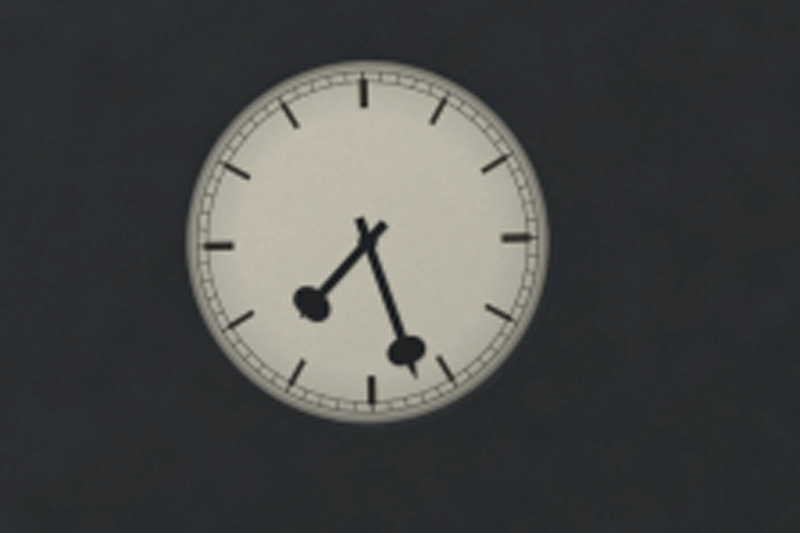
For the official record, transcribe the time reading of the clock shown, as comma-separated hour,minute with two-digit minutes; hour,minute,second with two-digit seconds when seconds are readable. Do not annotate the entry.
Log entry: 7,27
